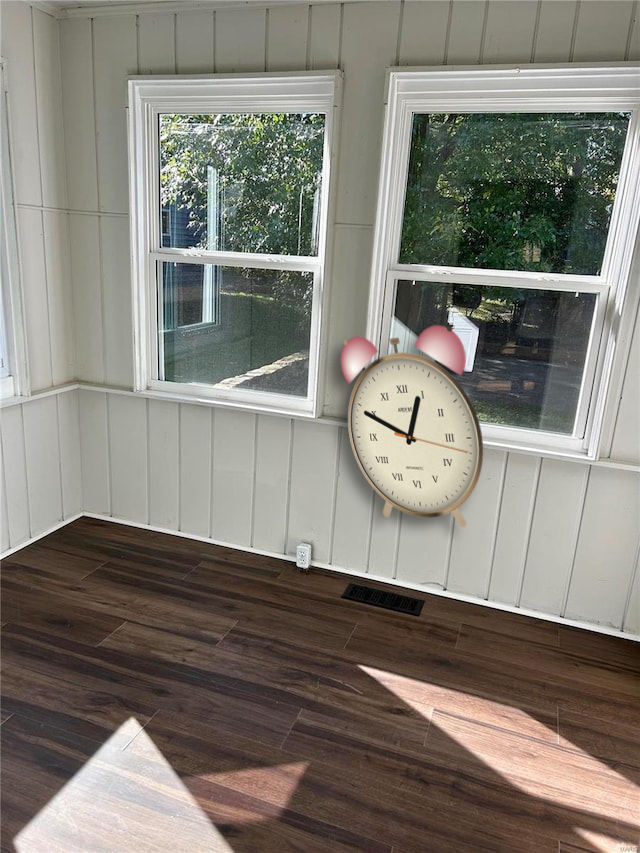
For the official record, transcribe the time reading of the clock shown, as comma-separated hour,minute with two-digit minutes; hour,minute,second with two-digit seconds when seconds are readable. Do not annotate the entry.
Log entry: 12,49,17
